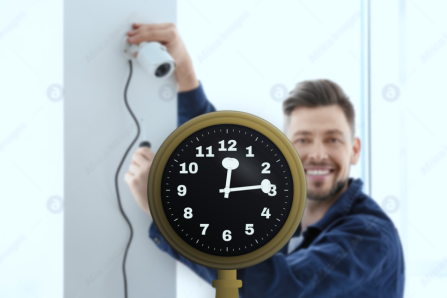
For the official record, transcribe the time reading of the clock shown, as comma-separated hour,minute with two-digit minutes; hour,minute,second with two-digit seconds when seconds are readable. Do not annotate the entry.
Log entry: 12,14
